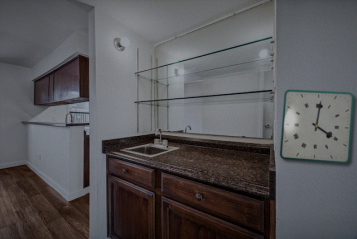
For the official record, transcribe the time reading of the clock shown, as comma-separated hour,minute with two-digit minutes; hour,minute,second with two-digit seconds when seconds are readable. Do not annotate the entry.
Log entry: 4,01
